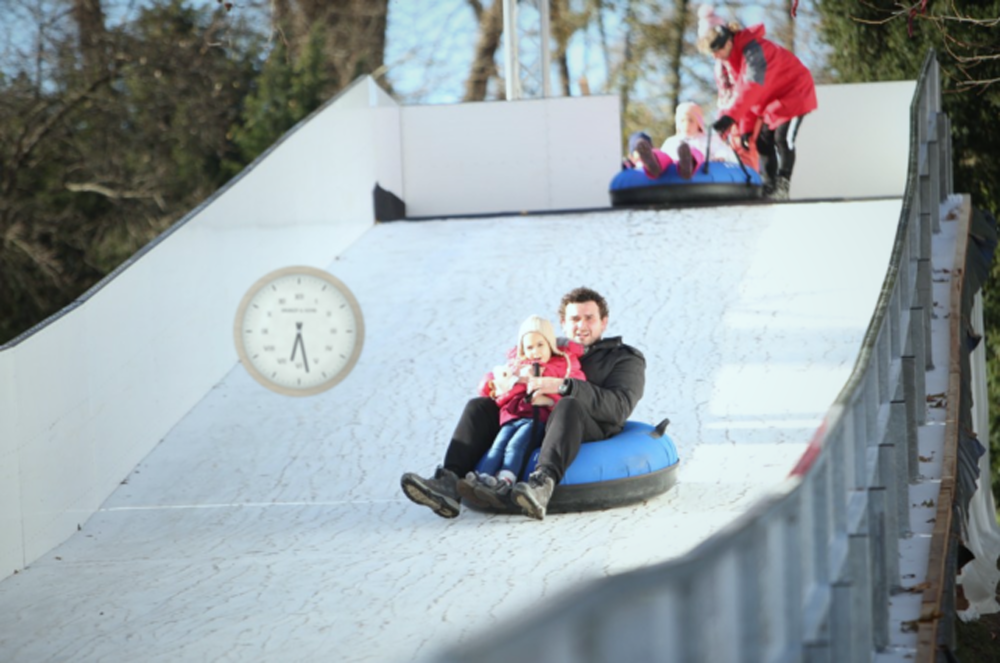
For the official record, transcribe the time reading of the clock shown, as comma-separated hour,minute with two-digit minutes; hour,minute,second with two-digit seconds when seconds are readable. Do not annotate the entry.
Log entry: 6,28
